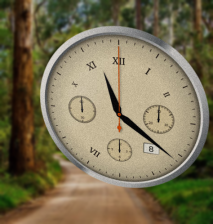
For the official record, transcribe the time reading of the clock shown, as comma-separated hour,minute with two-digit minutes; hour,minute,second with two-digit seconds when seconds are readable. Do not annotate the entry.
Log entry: 11,21
